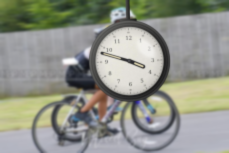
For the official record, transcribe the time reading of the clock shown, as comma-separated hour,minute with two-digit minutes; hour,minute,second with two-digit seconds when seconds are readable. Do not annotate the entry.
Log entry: 3,48
